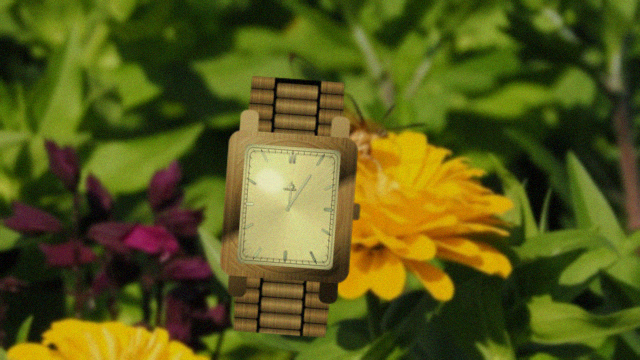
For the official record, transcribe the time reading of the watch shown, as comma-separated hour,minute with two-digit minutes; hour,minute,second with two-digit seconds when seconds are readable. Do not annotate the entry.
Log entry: 12,05
